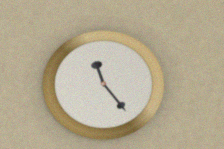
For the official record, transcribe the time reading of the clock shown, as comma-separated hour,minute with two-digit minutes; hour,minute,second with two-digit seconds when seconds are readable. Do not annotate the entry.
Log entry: 11,24
